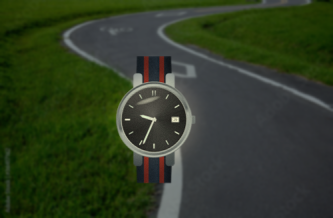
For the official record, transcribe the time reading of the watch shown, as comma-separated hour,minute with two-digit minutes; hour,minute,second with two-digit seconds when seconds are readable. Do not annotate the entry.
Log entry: 9,34
